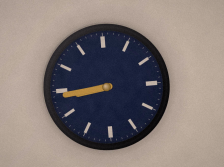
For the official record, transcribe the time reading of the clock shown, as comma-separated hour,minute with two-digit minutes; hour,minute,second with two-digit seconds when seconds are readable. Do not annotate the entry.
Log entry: 8,44
